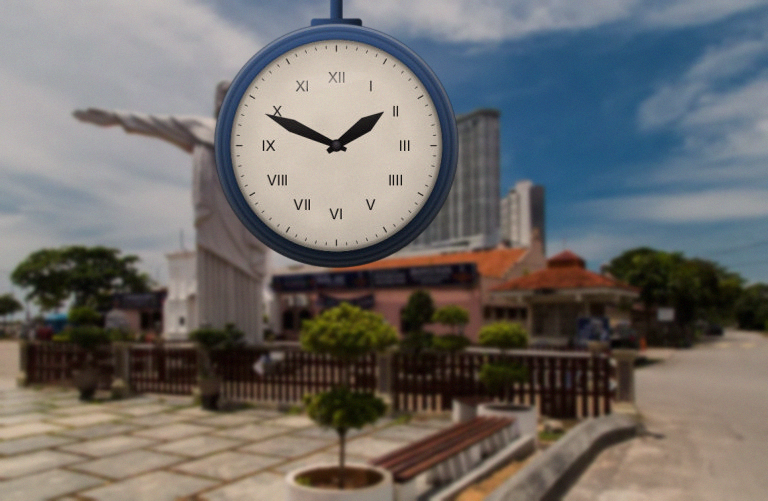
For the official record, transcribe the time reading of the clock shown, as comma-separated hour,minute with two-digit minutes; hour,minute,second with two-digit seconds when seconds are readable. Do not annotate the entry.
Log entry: 1,49
